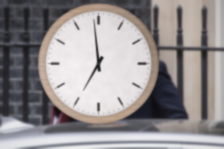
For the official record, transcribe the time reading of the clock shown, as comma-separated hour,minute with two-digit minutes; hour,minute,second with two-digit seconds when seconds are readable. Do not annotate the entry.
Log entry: 6,59
